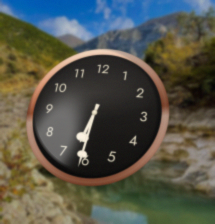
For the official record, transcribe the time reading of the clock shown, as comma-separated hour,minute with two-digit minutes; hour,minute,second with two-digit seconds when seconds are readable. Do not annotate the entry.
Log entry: 6,31
